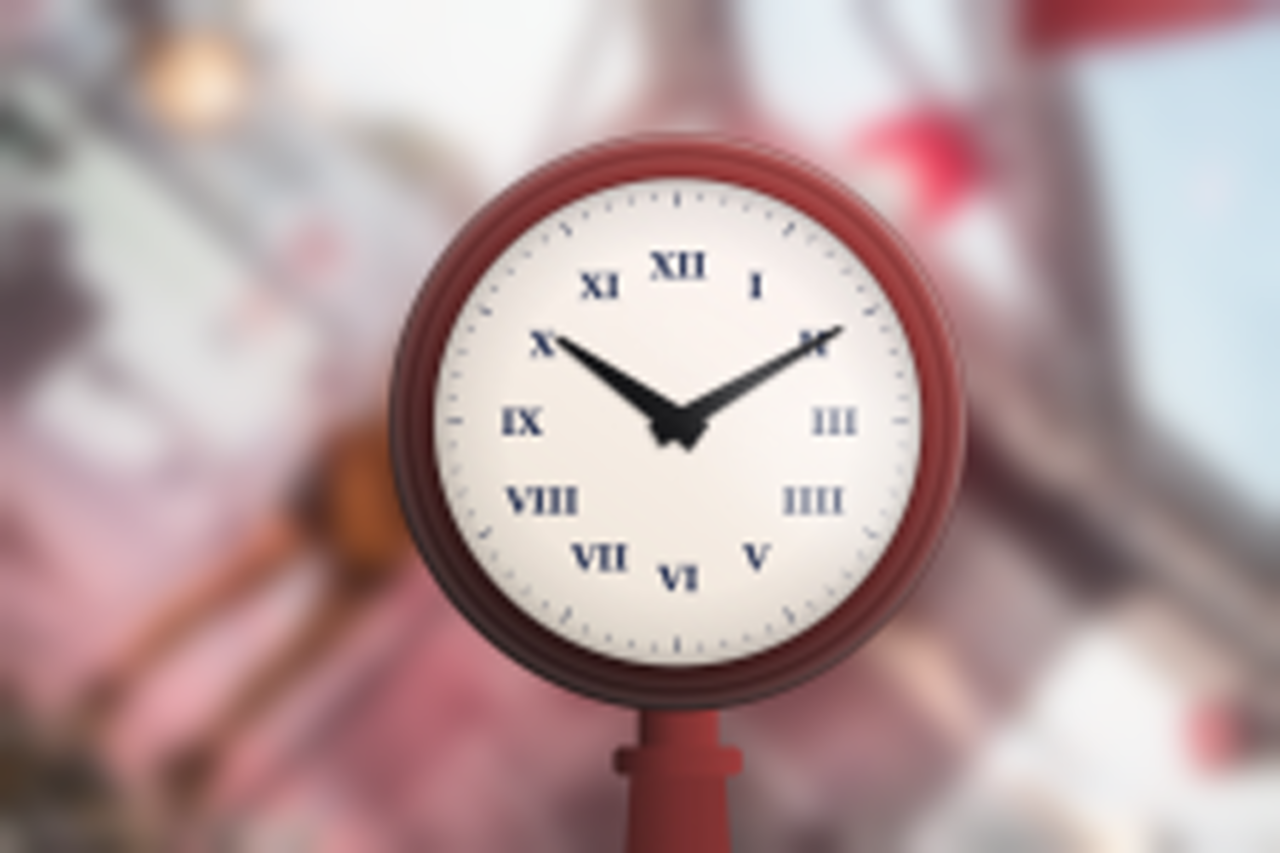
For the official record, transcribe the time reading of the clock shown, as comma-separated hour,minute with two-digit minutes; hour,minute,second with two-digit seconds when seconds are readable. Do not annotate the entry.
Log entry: 10,10
